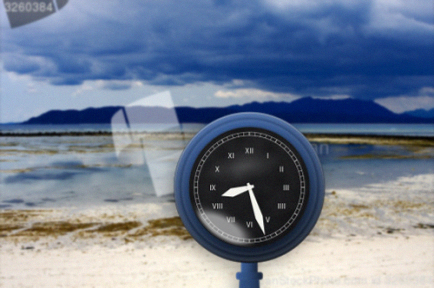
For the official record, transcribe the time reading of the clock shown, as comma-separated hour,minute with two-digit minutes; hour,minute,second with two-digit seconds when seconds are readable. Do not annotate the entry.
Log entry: 8,27
